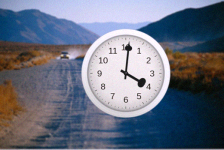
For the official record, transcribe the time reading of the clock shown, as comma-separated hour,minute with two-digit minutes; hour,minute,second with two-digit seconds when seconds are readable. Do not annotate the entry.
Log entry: 4,01
